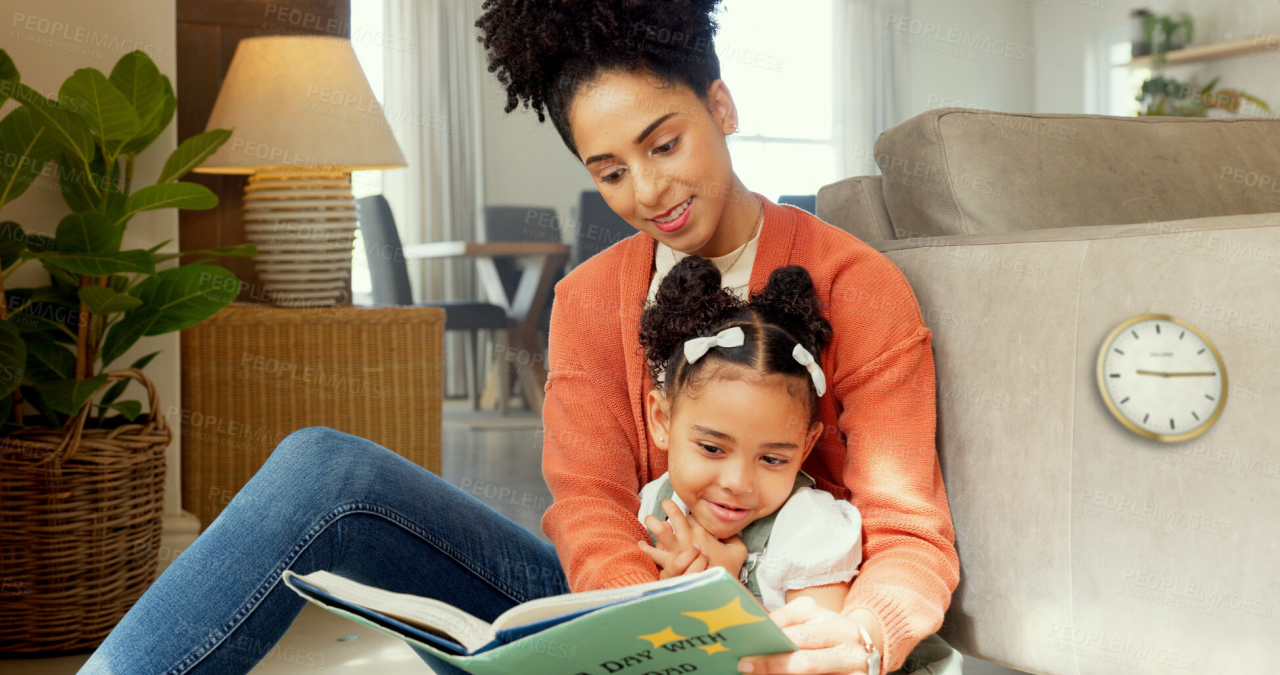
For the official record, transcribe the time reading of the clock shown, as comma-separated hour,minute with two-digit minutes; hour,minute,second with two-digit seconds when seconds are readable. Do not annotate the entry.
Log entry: 9,15
